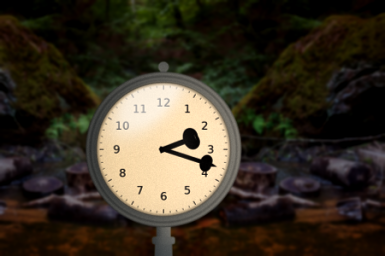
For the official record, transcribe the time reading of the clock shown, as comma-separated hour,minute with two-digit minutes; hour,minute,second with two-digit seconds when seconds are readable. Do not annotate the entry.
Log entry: 2,18
